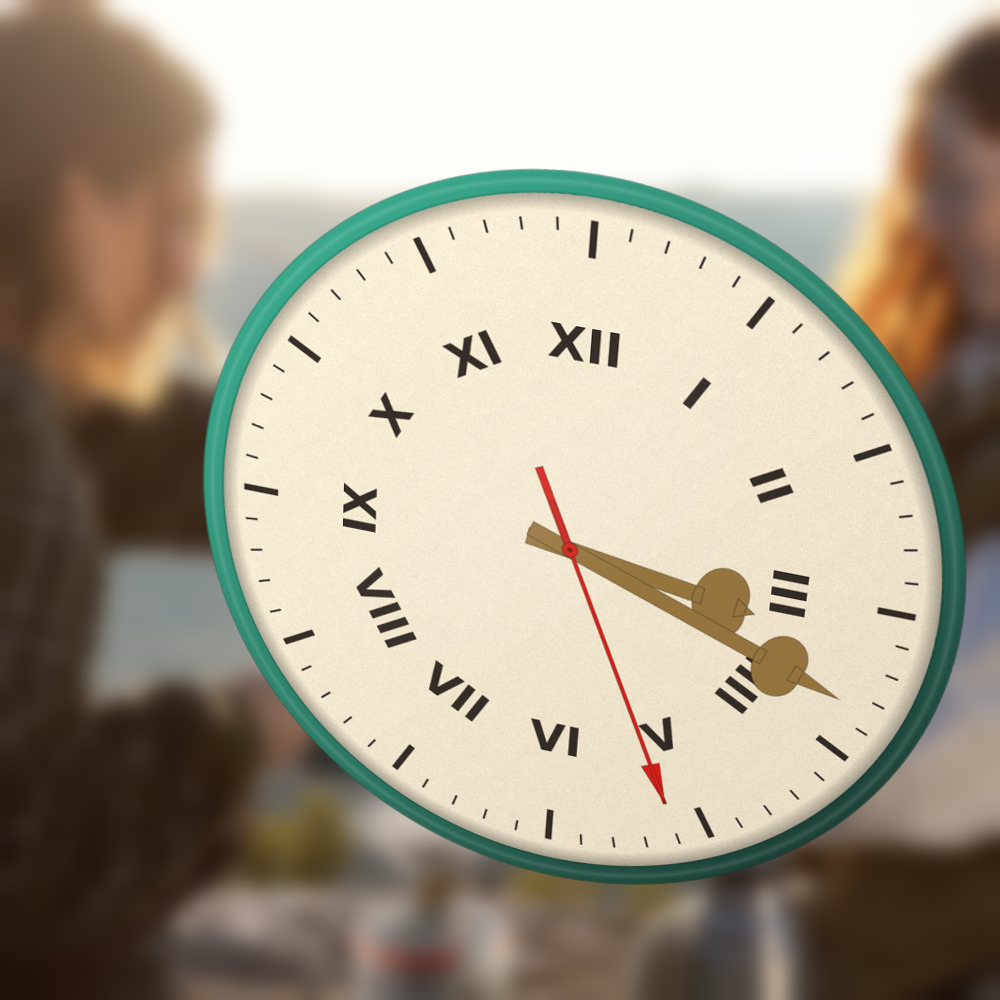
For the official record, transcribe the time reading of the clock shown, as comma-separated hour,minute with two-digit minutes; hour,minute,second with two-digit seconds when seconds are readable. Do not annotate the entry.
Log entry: 3,18,26
